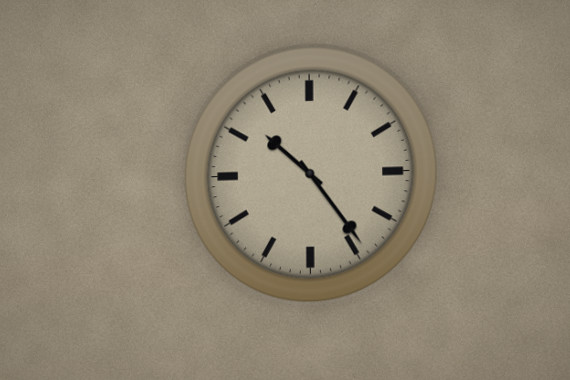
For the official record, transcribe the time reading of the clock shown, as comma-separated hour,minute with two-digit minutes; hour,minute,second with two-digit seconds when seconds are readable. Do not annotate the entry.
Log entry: 10,24
